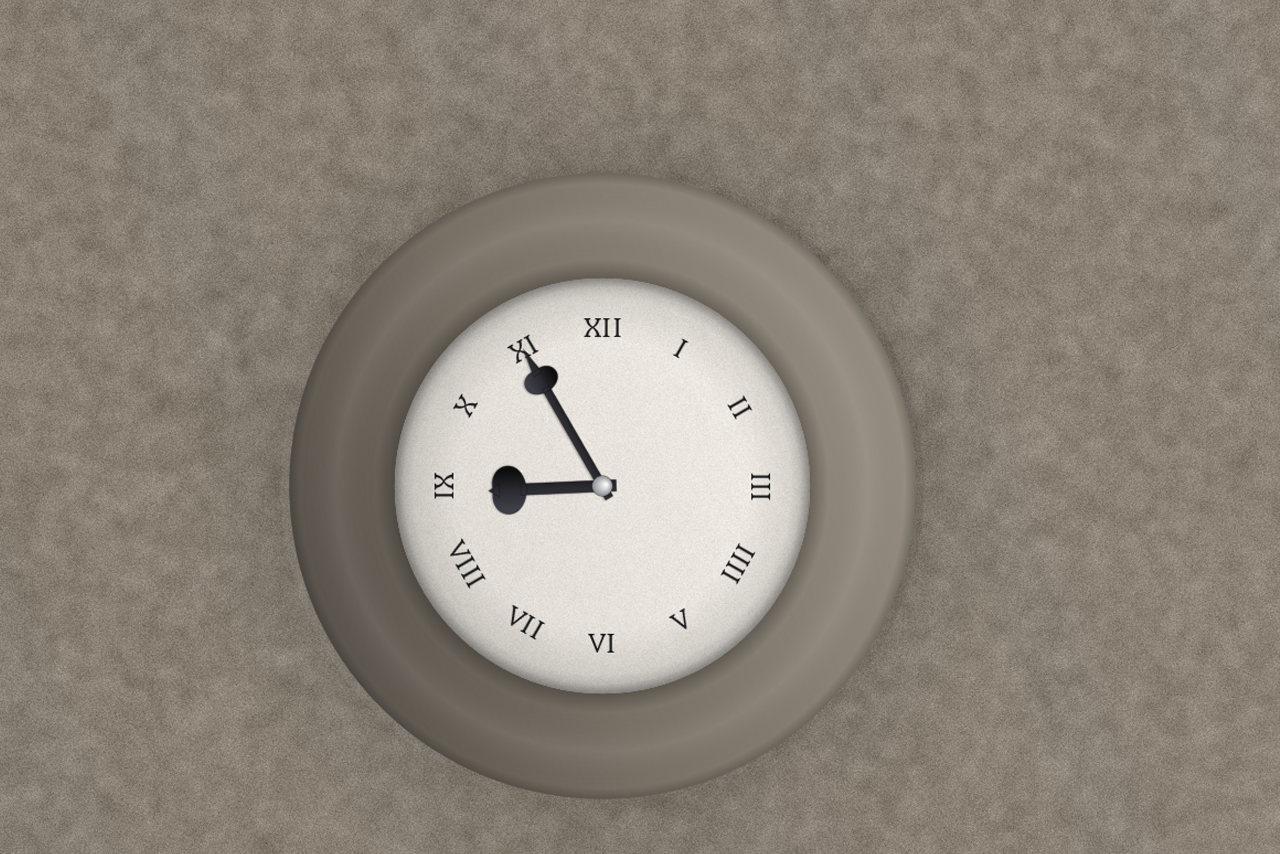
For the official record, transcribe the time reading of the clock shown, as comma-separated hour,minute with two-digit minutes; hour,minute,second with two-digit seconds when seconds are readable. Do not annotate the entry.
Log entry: 8,55
